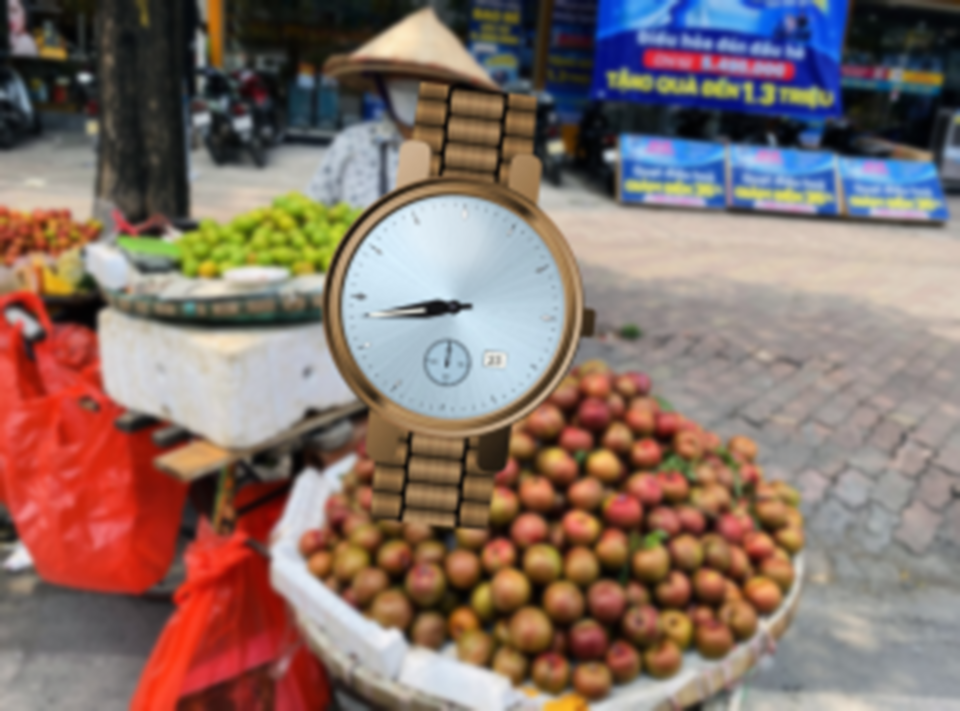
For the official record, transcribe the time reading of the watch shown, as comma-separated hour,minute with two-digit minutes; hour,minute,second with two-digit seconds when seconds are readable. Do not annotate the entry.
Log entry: 8,43
